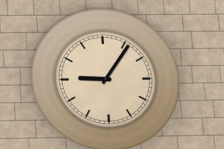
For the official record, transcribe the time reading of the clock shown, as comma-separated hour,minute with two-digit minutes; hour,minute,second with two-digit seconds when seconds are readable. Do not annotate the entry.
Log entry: 9,06
